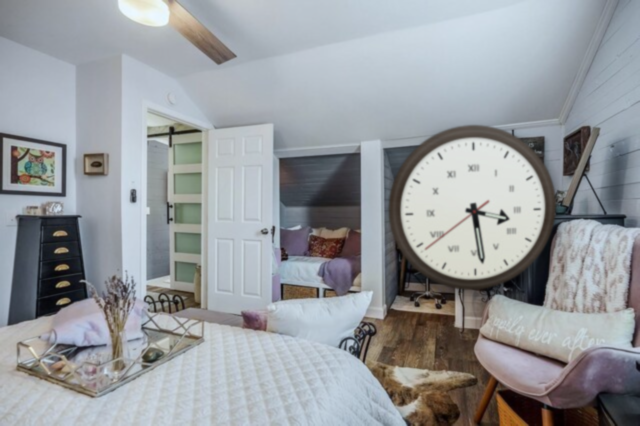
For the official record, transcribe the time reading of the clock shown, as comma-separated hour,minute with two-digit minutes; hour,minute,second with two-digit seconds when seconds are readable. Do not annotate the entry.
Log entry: 3,28,39
